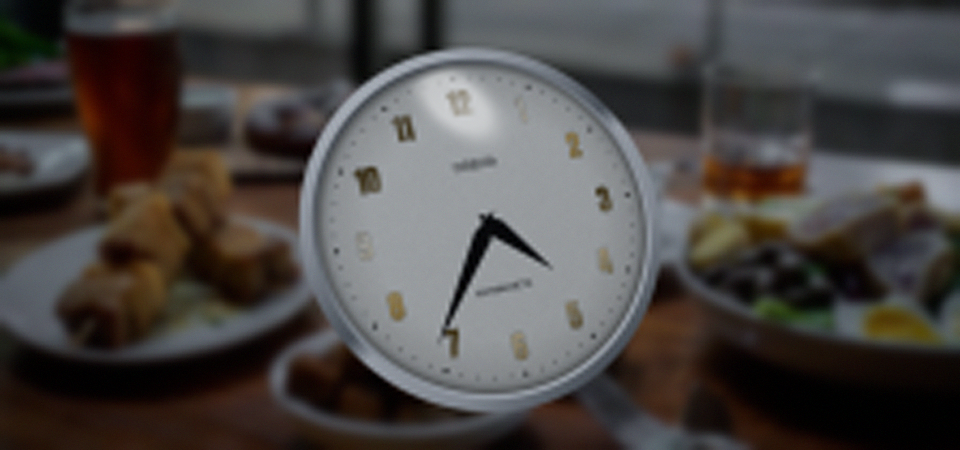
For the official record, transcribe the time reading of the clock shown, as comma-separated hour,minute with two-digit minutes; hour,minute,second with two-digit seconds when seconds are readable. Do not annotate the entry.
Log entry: 4,36
